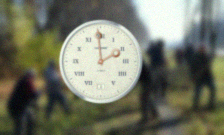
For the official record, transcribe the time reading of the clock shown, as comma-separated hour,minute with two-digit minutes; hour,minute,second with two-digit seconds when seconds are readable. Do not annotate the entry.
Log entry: 1,59
